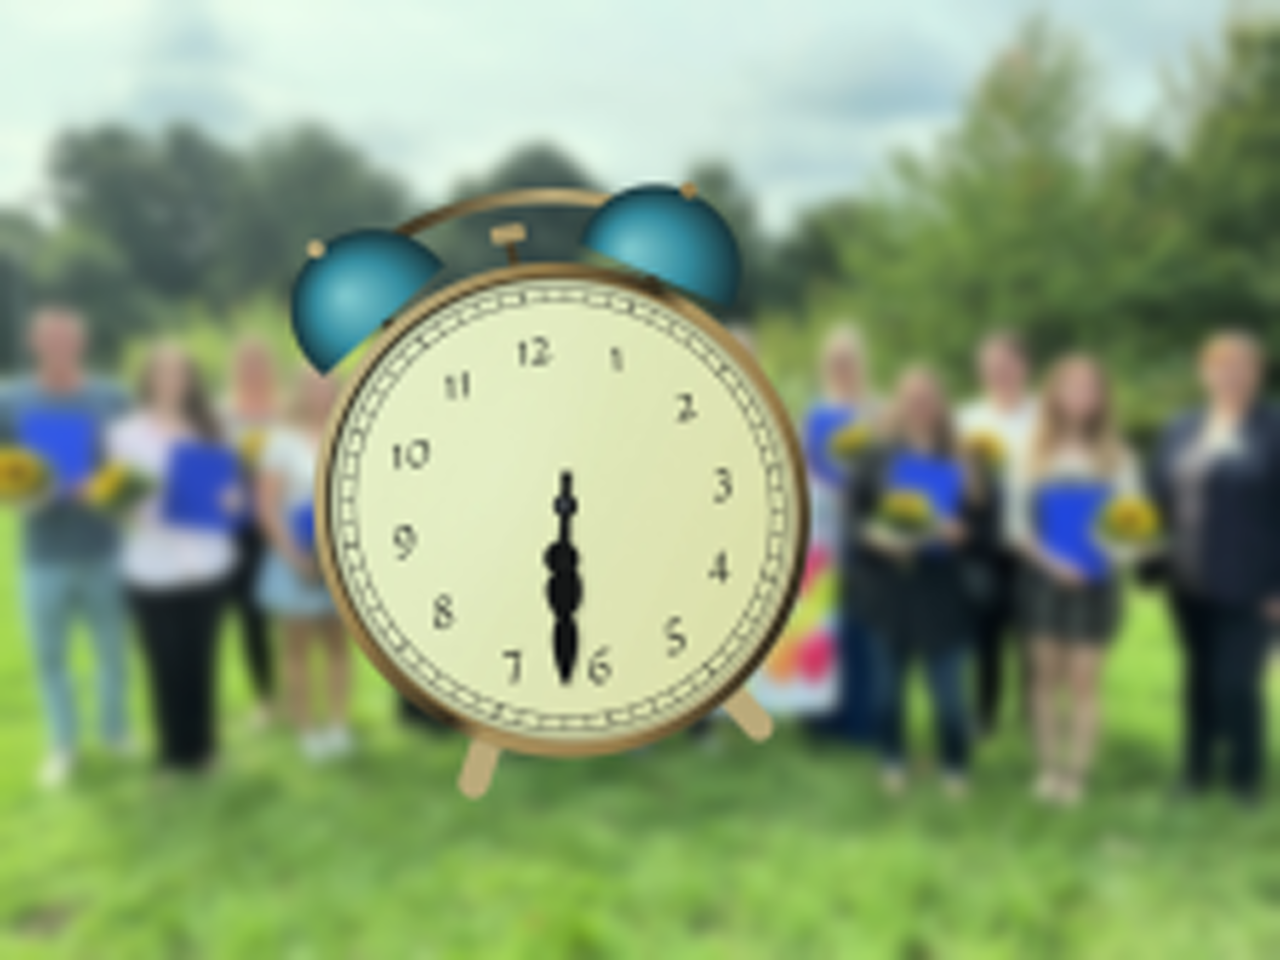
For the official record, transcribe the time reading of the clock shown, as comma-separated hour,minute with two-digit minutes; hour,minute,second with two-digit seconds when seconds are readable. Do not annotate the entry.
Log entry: 6,32
